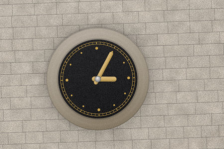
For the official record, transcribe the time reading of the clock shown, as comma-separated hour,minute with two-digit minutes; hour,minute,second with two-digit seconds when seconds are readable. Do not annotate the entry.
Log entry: 3,05
